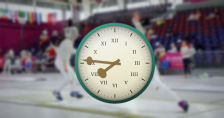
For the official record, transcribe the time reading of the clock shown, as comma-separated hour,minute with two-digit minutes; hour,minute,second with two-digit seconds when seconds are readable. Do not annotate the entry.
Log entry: 7,46
